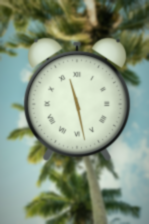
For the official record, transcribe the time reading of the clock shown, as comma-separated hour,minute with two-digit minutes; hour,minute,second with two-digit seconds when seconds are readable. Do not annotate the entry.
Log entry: 11,28
